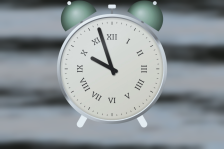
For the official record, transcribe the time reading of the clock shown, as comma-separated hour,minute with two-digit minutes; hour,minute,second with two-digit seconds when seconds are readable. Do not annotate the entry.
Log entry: 9,57
